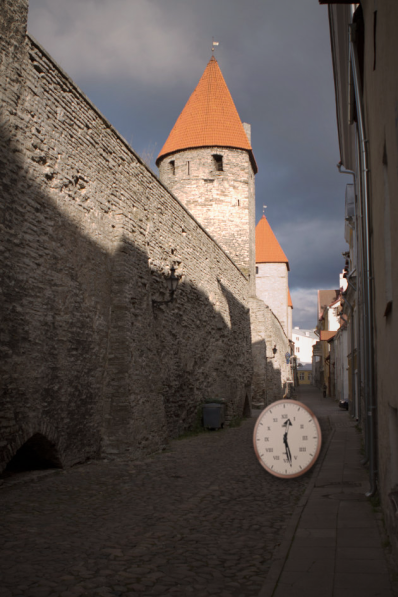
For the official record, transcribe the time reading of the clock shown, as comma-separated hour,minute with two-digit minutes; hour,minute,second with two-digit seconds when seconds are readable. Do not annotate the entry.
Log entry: 12,28
